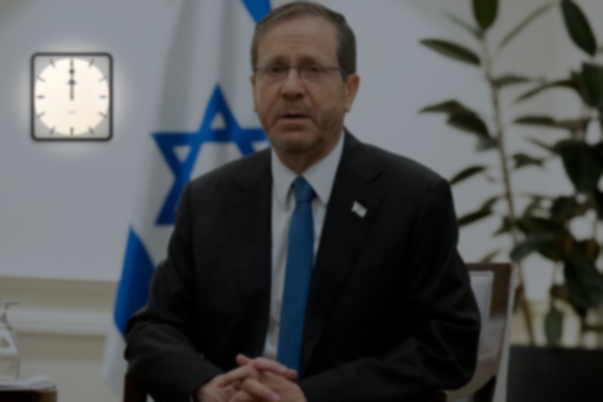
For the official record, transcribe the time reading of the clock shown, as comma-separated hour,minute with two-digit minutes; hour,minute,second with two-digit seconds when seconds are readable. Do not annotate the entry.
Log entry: 12,00
